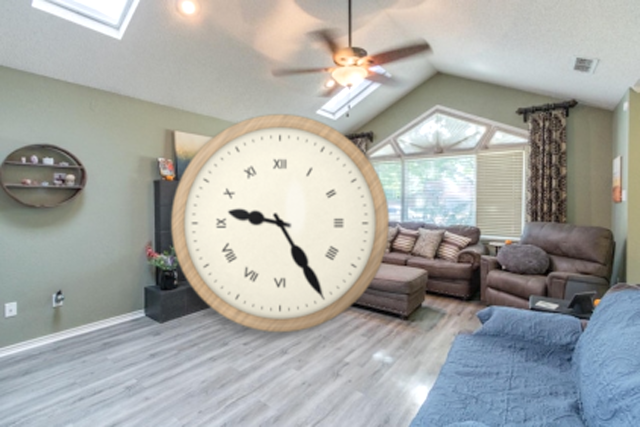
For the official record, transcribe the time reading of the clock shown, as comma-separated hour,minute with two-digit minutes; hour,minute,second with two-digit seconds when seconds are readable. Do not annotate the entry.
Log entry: 9,25
